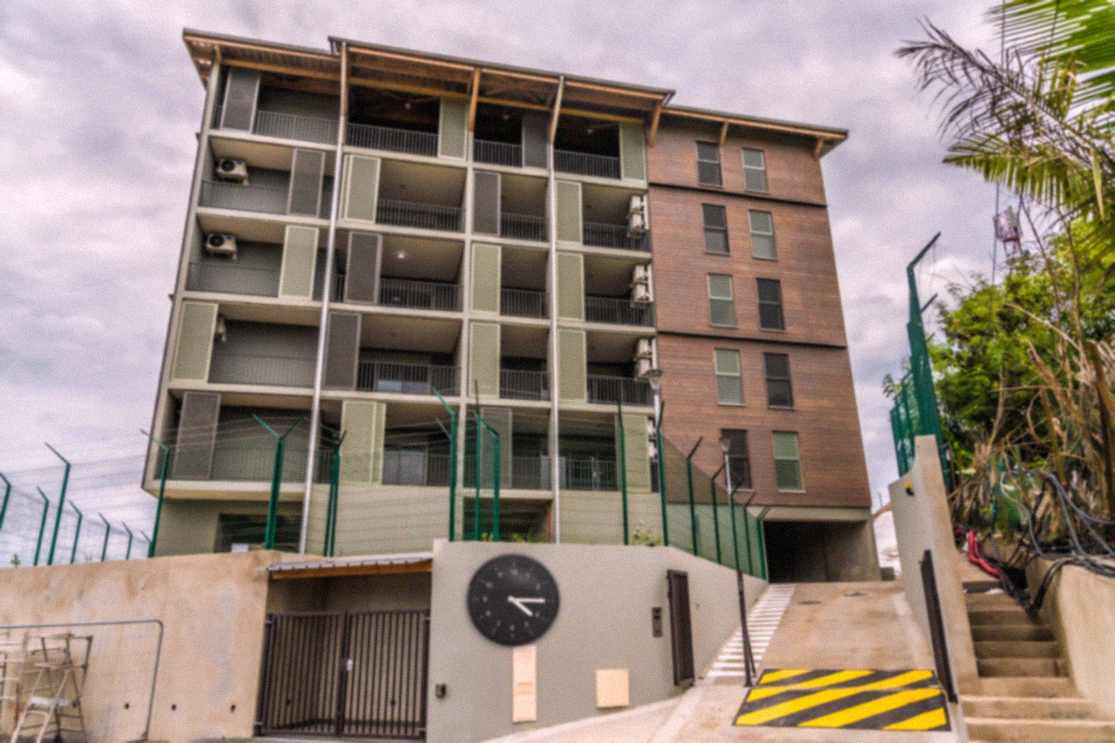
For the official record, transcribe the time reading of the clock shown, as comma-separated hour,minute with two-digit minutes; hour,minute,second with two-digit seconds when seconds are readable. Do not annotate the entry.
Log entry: 4,15
